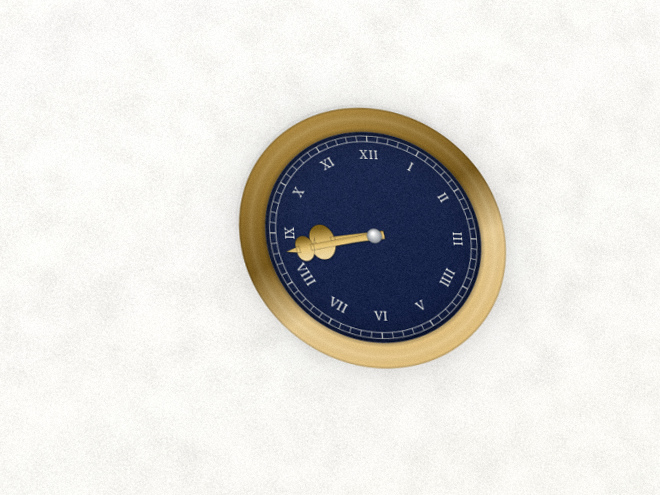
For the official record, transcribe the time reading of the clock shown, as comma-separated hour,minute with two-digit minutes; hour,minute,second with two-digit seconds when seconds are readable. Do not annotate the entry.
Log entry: 8,43
